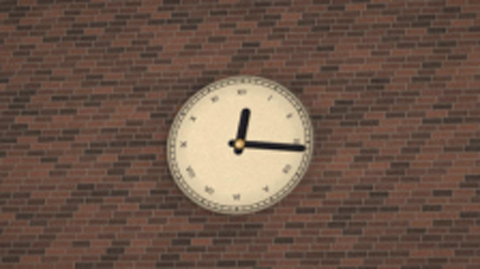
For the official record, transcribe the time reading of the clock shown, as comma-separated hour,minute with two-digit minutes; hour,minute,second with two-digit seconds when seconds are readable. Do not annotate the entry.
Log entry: 12,16
